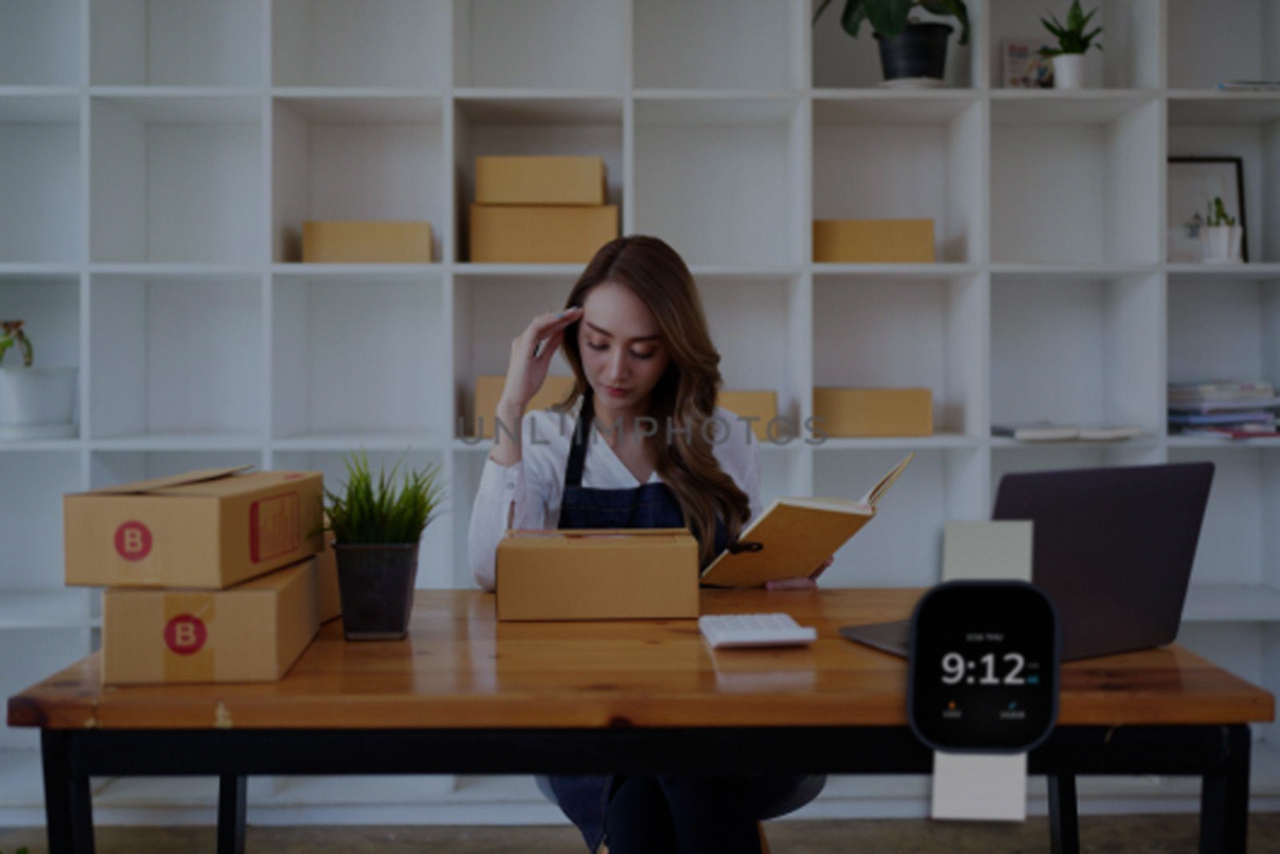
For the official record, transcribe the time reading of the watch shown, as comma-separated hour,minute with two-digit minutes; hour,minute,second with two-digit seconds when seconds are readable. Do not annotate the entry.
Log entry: 9,12
